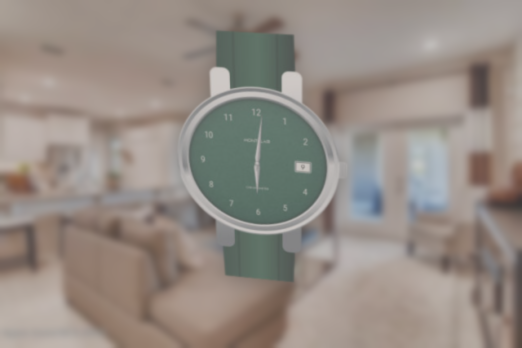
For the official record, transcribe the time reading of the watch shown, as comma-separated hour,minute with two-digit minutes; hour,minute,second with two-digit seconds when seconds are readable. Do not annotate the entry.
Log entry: 6,01
